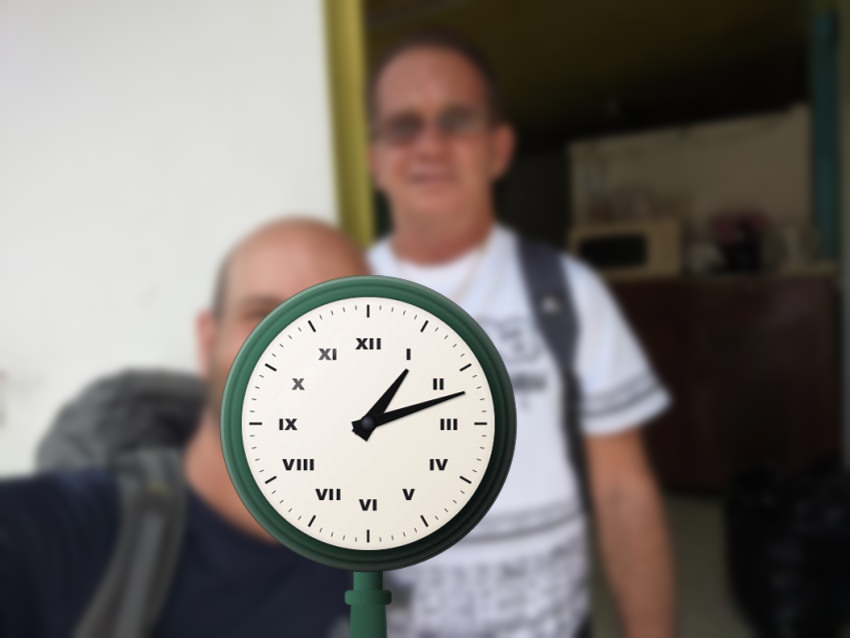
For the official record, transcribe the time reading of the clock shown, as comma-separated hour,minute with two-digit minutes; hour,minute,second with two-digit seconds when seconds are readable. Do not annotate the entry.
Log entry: 1,12
